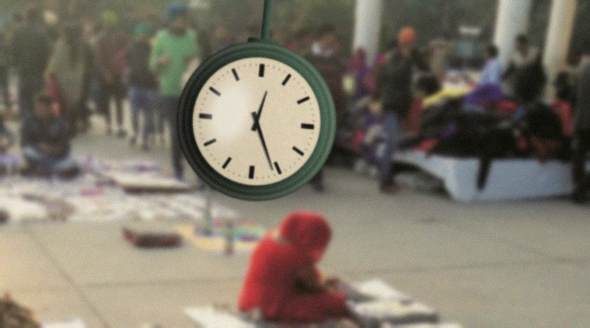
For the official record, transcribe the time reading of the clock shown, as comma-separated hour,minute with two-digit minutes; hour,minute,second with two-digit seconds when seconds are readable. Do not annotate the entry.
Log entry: 12,26
